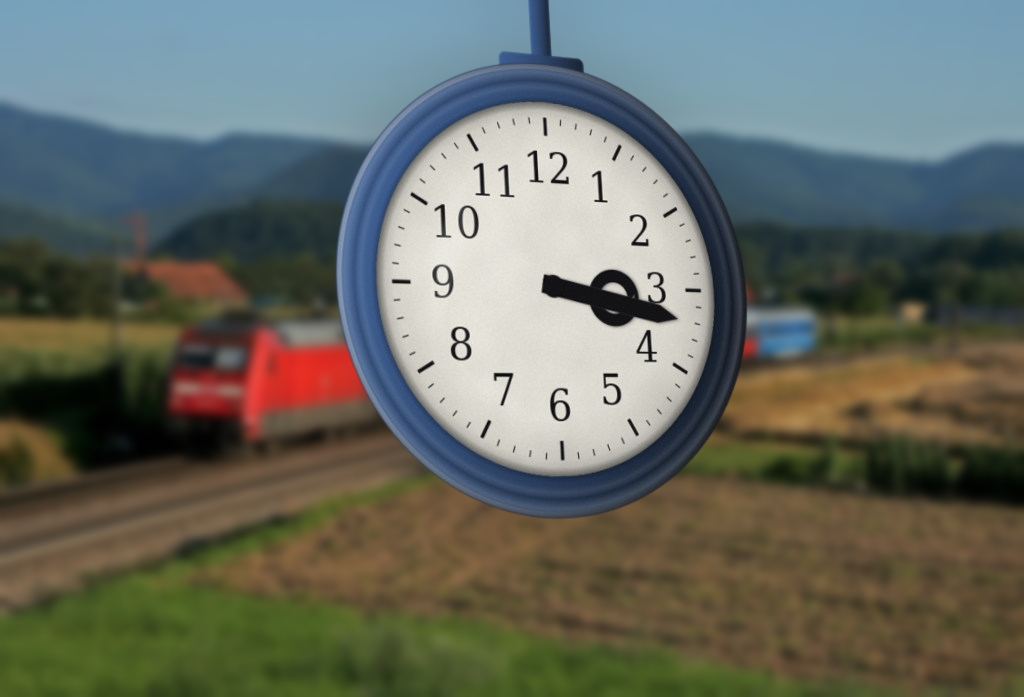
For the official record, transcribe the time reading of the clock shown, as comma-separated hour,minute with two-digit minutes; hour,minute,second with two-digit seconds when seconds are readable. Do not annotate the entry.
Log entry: 3,17
